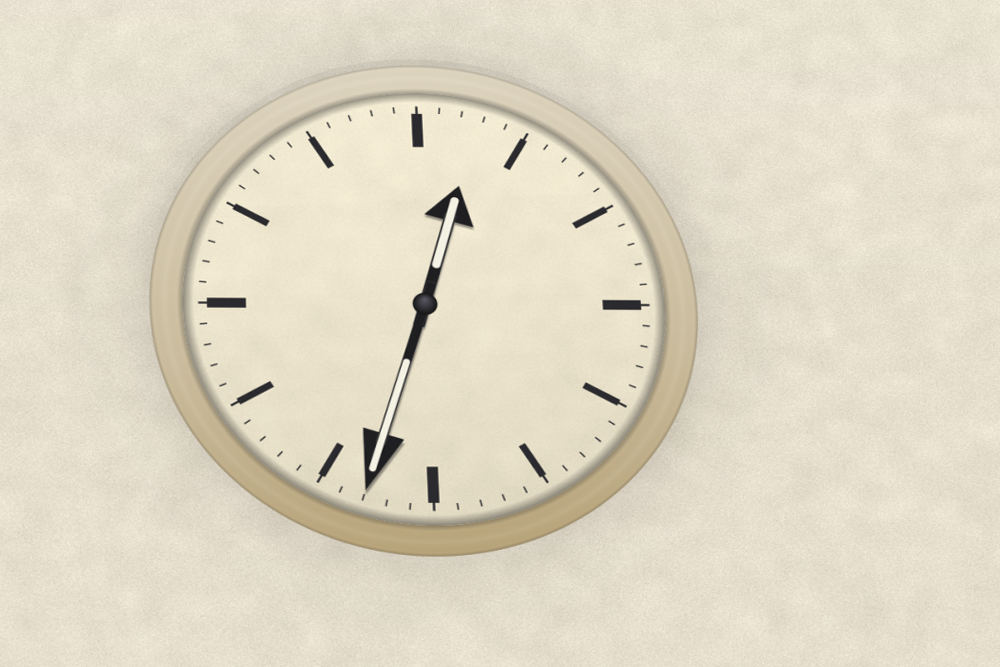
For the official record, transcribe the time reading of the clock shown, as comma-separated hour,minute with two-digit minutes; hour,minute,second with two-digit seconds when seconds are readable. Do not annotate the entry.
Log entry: 12,33
